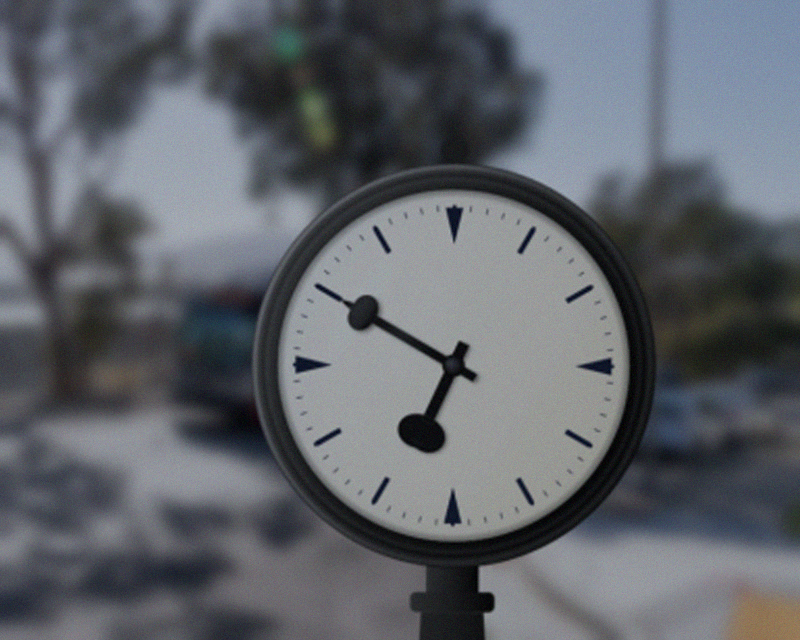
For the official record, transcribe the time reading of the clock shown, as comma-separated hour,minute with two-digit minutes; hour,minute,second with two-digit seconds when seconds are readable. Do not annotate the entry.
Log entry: 6,50
